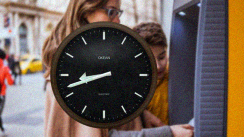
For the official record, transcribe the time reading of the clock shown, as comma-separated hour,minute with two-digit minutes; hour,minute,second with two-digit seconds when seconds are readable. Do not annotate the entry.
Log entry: 8,42
